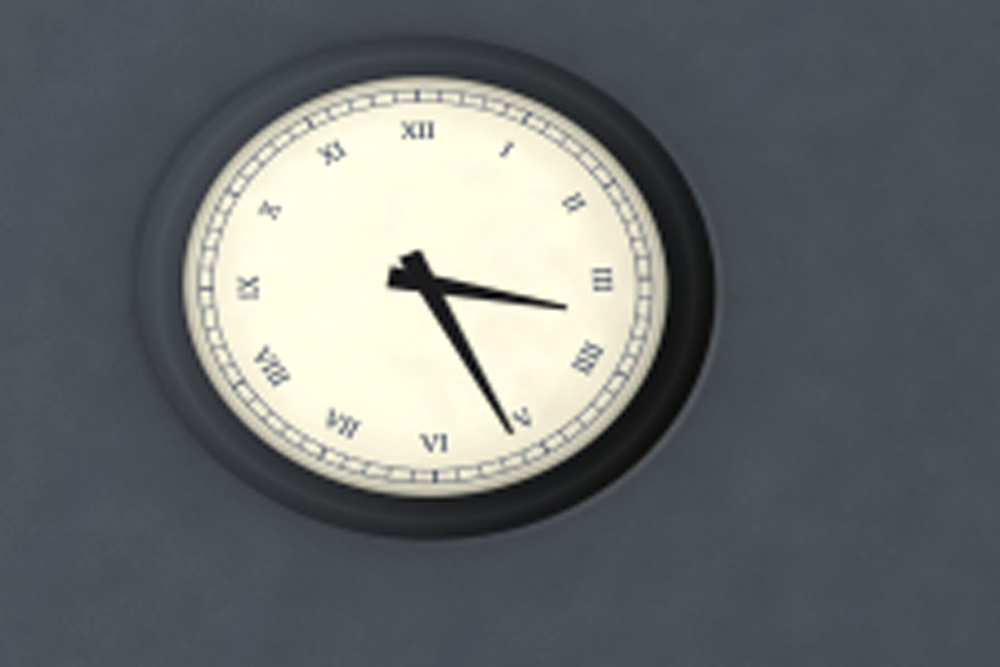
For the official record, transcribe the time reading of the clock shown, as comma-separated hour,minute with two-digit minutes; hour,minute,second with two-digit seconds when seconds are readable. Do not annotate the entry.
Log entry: 3,26
